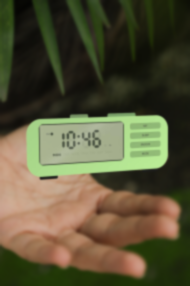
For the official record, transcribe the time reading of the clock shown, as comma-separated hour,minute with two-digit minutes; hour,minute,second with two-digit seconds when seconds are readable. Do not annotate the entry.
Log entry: 10,46
